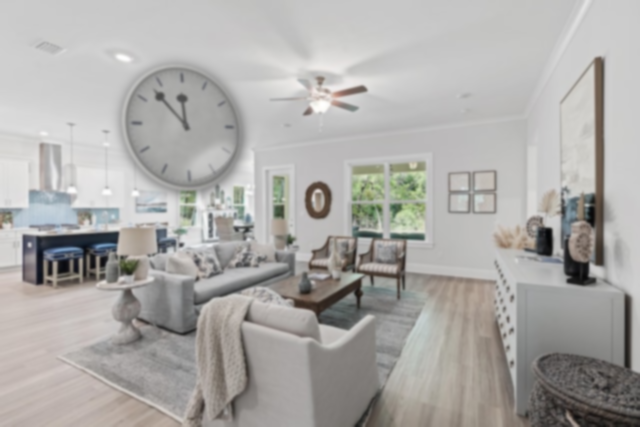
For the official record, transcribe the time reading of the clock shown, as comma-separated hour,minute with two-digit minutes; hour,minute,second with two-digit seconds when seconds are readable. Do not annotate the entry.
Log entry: 11,53
